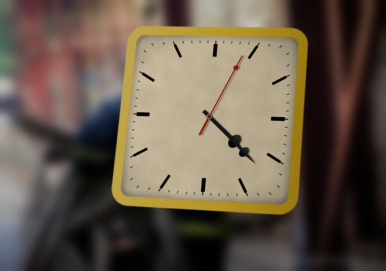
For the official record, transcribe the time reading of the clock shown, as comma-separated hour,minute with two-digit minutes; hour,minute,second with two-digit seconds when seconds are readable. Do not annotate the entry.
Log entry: 4,22,04
